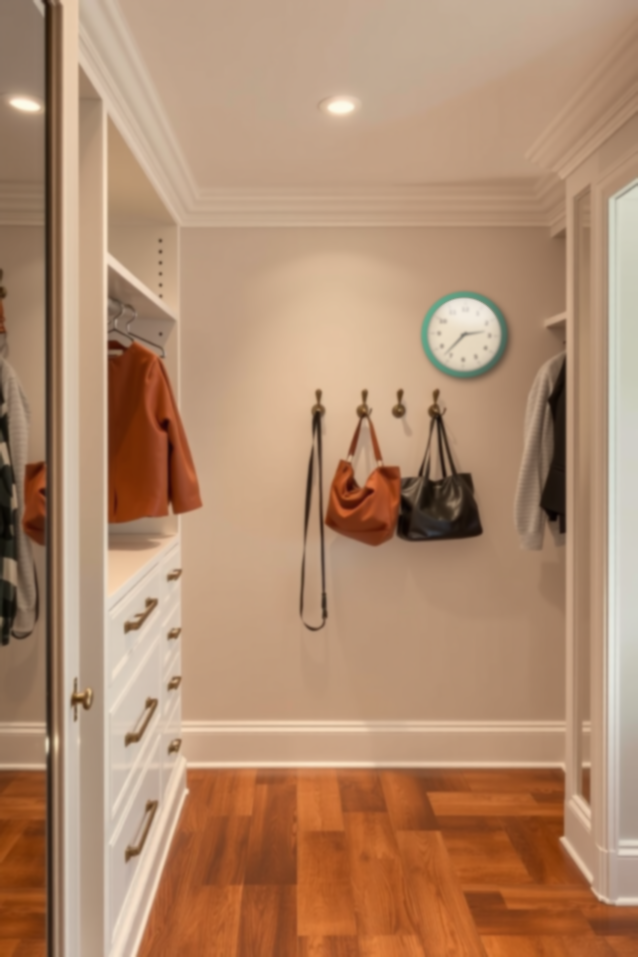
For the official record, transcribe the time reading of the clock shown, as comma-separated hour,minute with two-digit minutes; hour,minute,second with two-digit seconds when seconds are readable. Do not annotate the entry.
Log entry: 2,37
